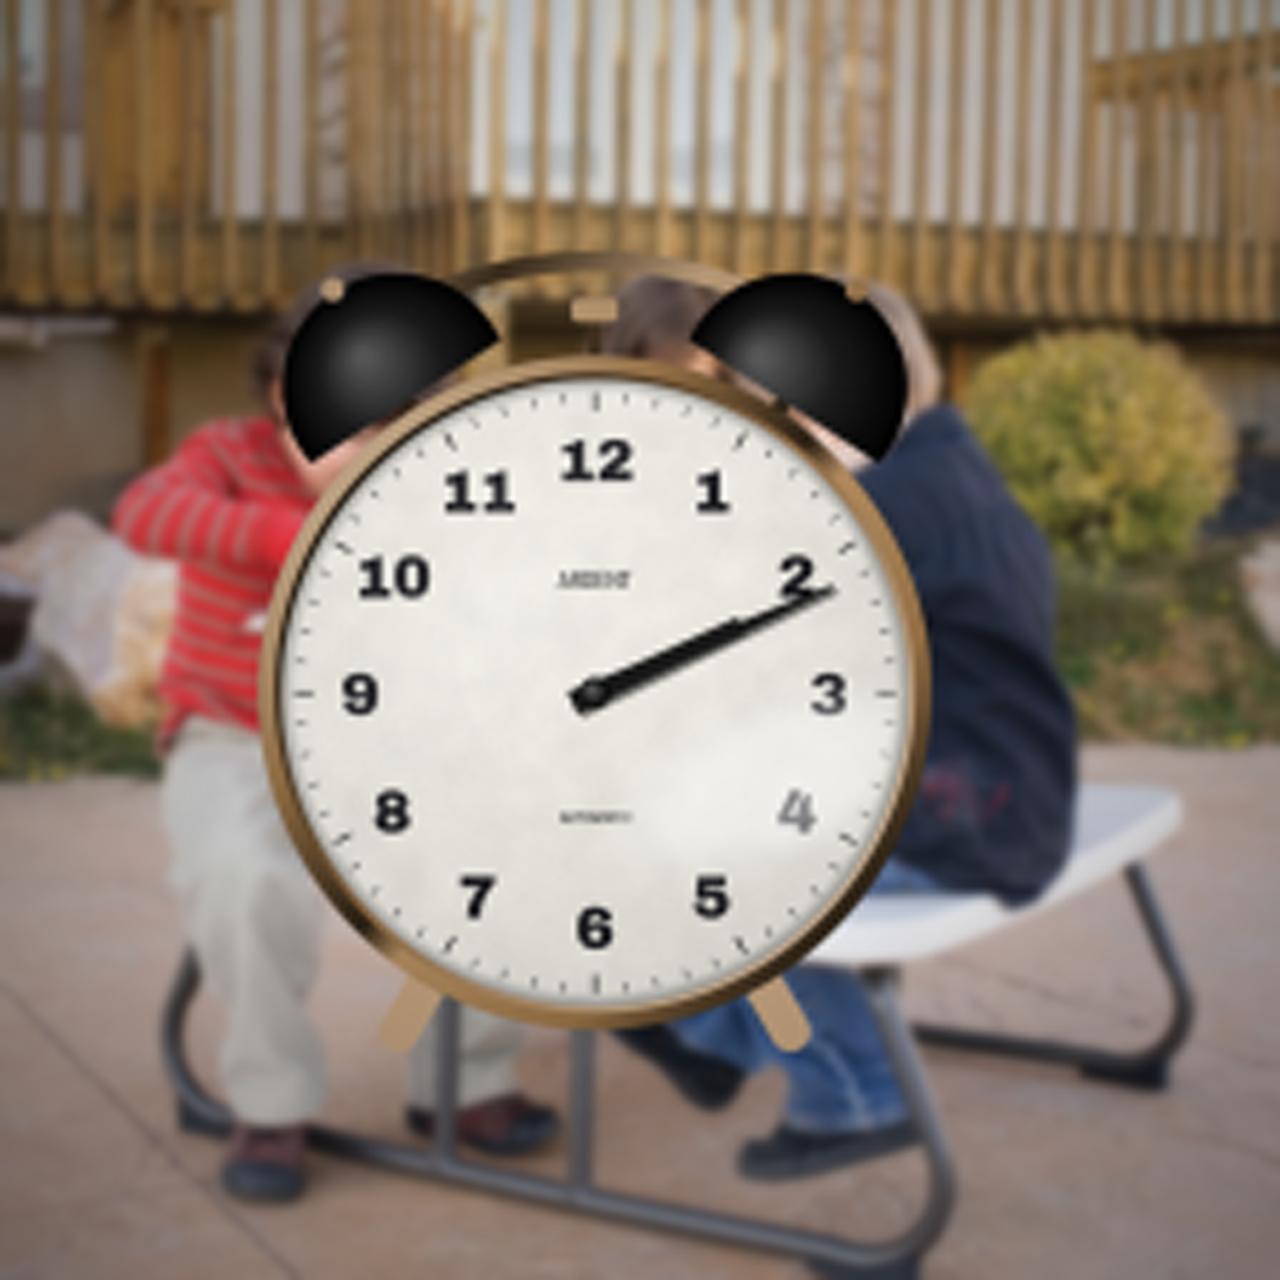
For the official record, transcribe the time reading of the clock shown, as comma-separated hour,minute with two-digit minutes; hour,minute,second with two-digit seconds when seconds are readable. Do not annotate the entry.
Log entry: 2,11
